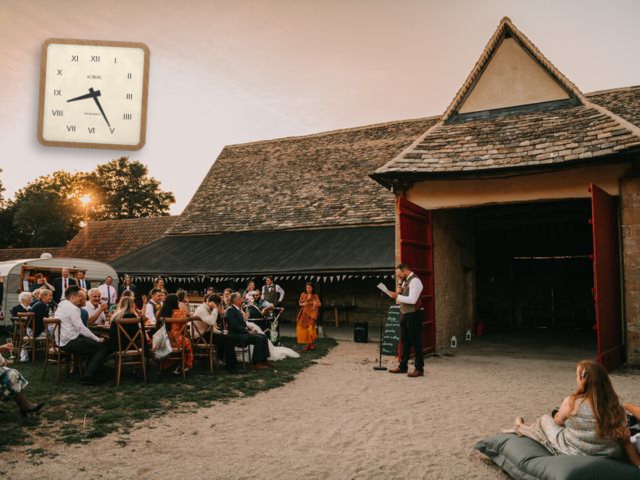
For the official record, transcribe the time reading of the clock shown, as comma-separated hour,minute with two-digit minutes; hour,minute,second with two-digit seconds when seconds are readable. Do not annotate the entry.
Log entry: 8,25
